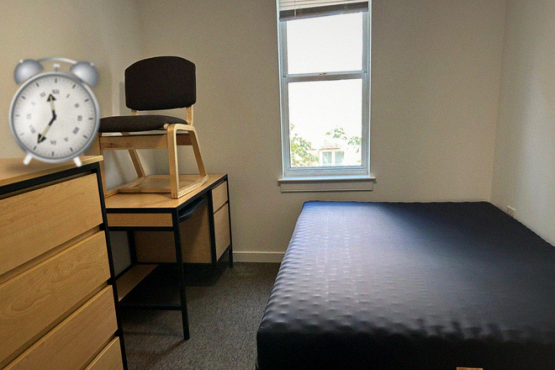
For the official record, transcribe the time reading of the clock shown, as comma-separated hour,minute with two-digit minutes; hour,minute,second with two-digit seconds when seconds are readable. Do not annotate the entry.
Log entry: 11,35
